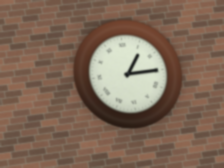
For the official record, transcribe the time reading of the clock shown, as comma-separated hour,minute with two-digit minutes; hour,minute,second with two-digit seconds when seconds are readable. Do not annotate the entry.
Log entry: 1,15
